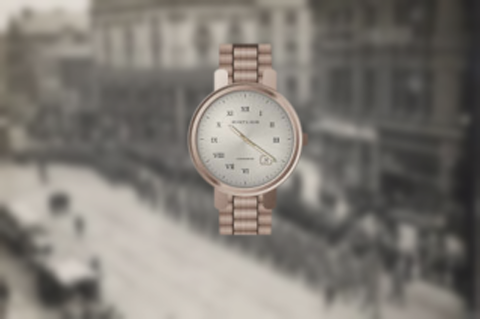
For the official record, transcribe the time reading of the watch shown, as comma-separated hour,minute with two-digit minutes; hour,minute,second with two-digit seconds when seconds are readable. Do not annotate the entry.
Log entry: 10,21
